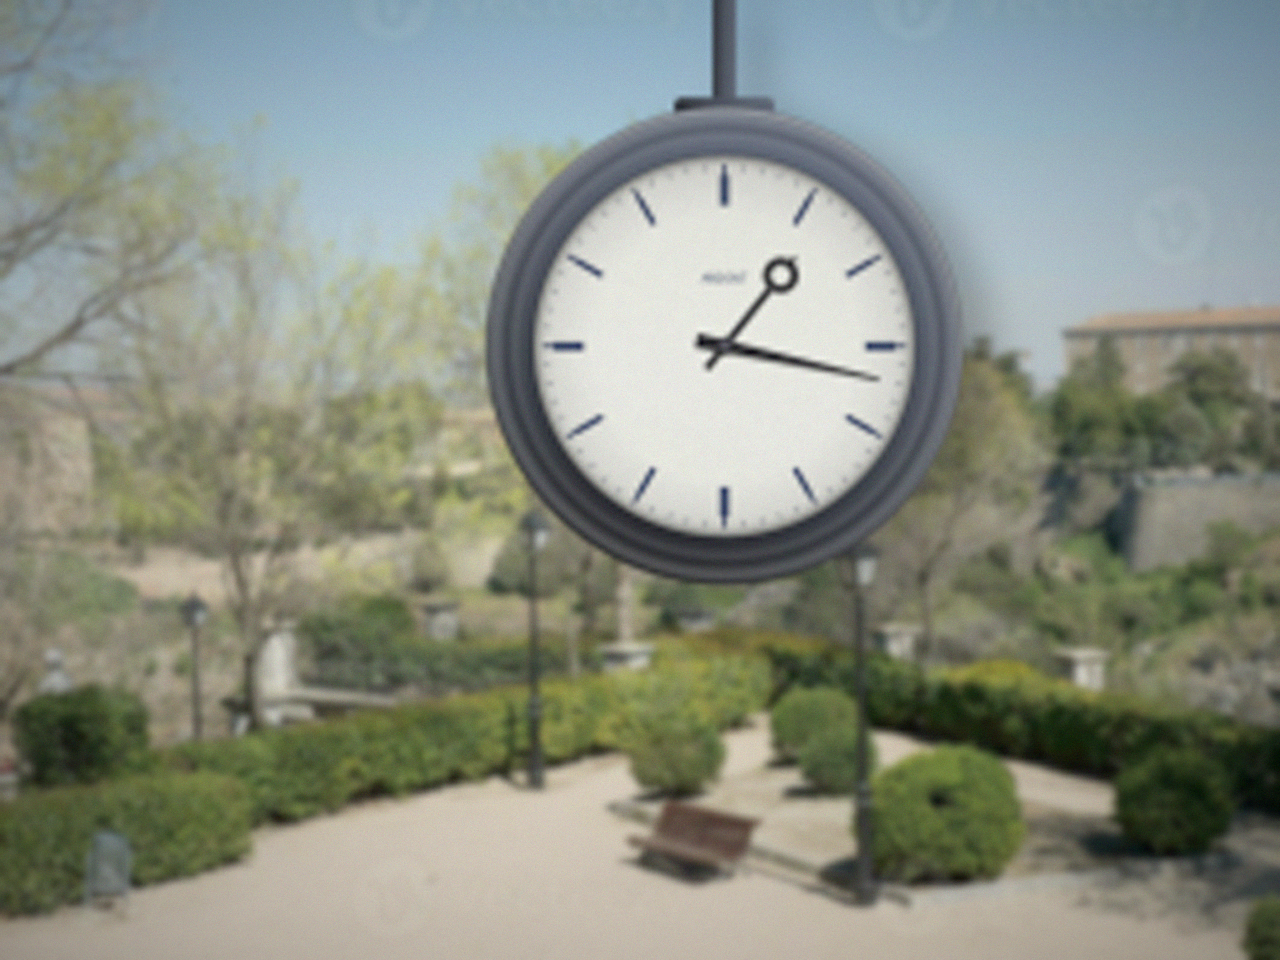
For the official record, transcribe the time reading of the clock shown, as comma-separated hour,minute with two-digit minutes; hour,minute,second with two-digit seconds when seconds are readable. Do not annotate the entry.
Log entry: 1,17
